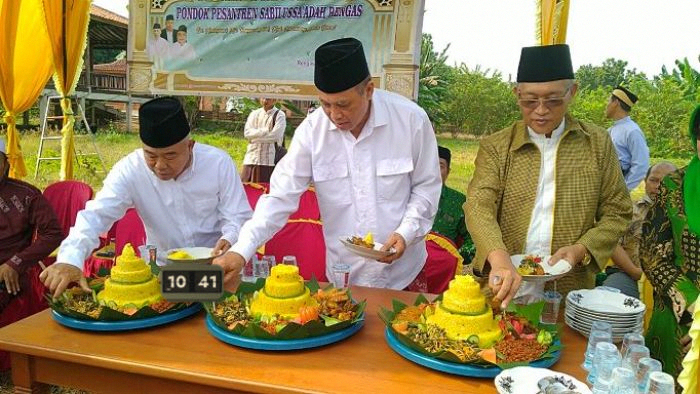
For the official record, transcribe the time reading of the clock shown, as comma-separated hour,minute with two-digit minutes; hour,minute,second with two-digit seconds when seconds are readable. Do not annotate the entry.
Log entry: 10,41
